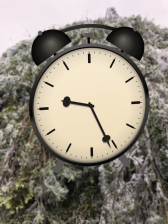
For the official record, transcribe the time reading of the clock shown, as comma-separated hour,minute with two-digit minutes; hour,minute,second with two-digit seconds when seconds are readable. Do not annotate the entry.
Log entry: 9,26
